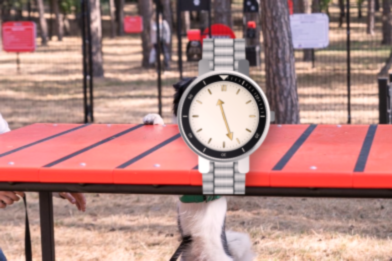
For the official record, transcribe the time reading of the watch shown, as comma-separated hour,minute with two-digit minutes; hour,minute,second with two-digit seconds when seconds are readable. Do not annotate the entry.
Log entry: 11,27
